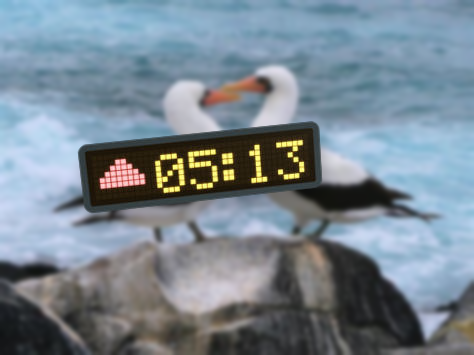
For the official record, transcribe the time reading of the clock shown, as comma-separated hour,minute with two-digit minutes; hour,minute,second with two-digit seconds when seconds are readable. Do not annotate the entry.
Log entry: 5,13
